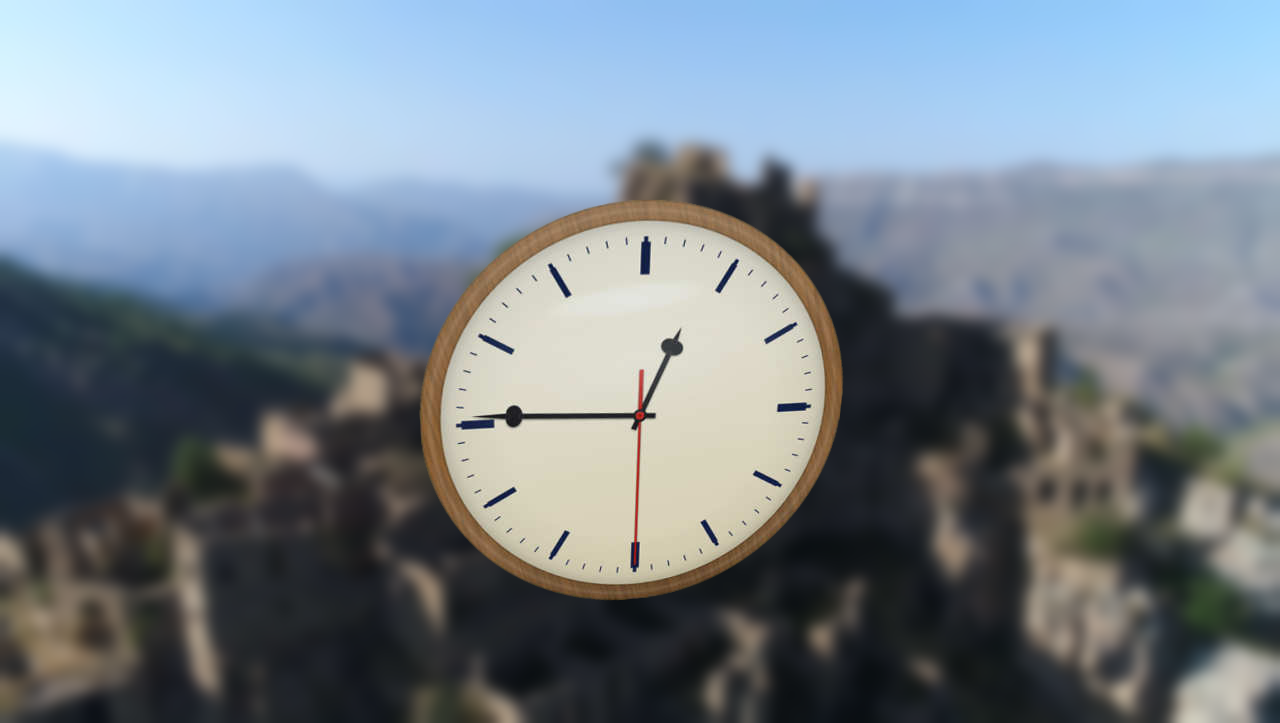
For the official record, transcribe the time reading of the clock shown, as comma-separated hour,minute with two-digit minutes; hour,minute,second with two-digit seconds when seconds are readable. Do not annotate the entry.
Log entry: 12,45,30
